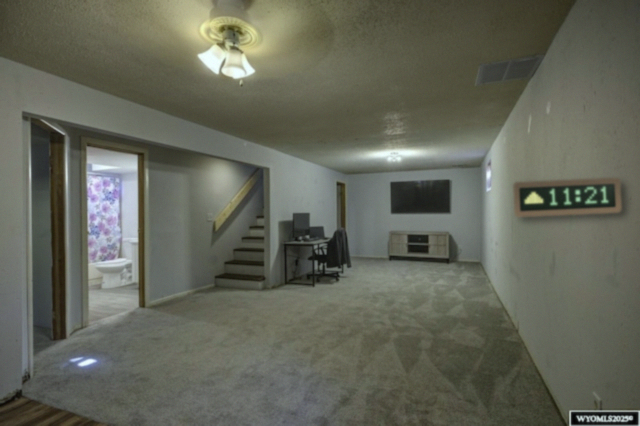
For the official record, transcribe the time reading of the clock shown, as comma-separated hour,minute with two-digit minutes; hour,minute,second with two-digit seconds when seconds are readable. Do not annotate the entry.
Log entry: 11,21
